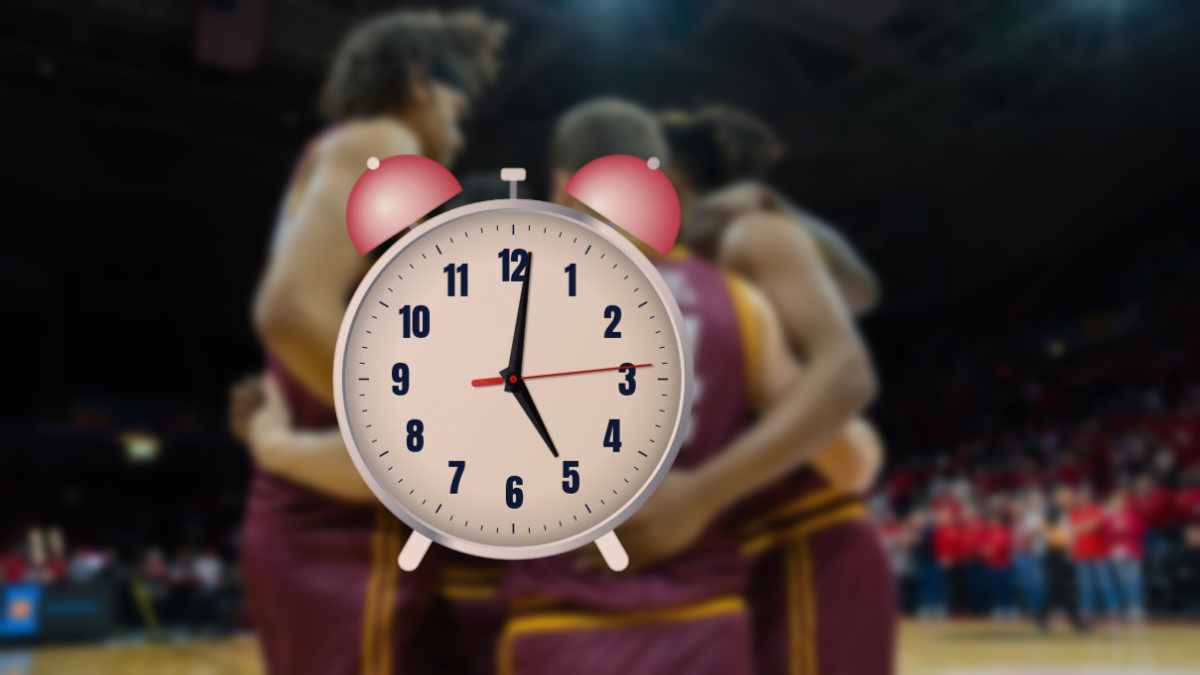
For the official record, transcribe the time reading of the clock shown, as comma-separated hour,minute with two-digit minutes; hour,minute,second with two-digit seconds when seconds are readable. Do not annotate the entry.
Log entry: 5,01,14
